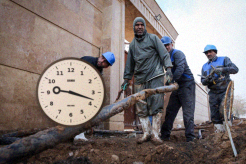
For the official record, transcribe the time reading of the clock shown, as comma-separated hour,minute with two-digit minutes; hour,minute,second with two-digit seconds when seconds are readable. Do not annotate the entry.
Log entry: 9,18
